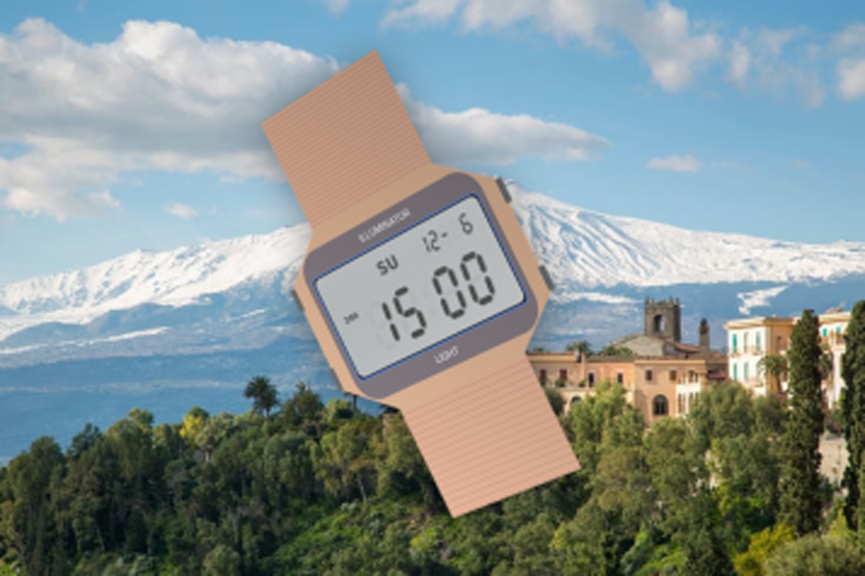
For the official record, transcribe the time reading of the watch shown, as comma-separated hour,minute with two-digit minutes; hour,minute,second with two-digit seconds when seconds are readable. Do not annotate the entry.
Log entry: 15,00
